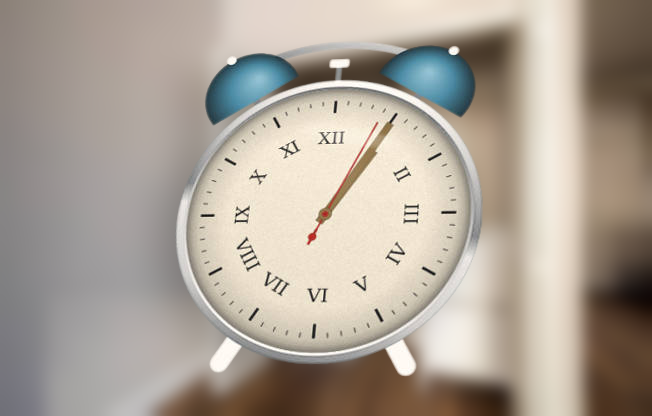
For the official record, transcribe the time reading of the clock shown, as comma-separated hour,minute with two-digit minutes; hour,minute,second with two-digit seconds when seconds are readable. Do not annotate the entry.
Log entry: 1,05,04
